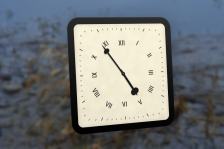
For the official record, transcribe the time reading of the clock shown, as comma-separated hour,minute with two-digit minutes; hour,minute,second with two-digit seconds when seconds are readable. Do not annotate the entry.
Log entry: 4,54
